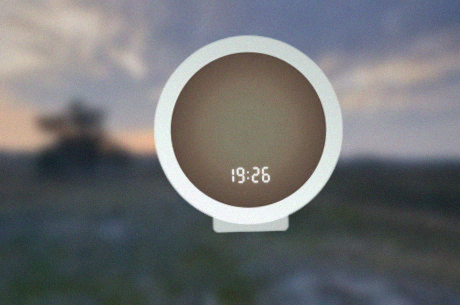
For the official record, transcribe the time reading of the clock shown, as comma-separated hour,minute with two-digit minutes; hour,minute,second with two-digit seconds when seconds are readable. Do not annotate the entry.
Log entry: 19,26
